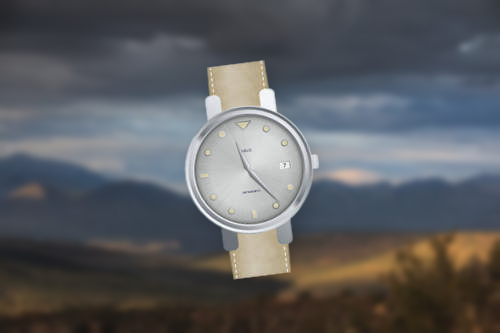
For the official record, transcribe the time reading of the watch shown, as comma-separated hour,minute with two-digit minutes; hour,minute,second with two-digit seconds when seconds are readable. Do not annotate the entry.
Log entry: 11,24
